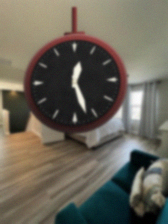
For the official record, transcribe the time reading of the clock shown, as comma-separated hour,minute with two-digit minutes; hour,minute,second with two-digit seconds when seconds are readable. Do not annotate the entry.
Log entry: 12,27
